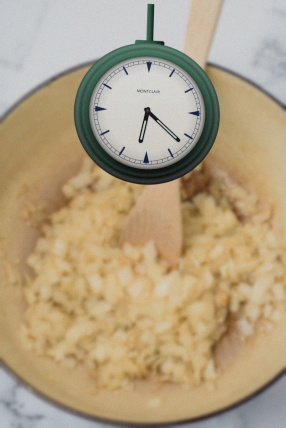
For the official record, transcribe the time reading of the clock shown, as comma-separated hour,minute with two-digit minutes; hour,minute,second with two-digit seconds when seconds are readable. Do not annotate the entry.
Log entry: 6,22
